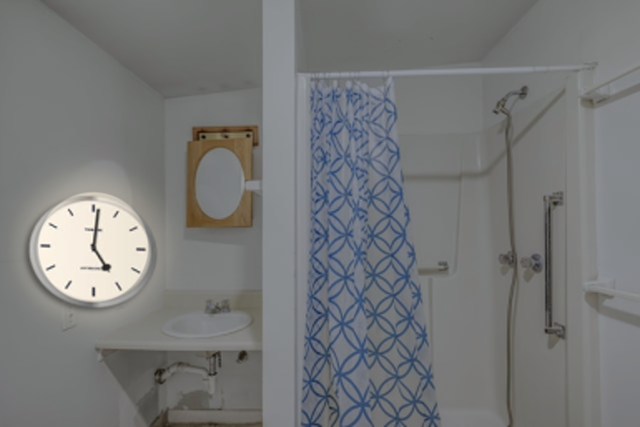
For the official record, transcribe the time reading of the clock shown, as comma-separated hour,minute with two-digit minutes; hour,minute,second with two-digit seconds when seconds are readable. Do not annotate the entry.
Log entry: 5,01
